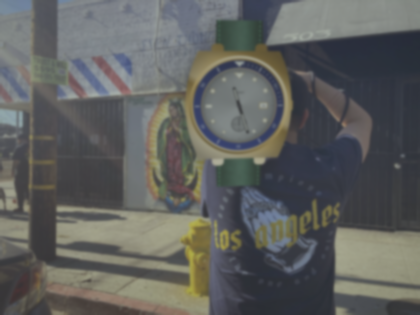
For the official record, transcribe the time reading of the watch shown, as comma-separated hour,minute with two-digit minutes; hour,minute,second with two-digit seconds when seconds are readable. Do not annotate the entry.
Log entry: 11,27
